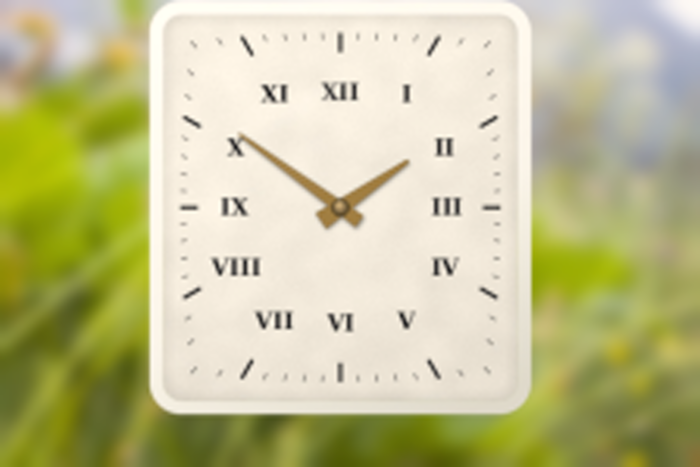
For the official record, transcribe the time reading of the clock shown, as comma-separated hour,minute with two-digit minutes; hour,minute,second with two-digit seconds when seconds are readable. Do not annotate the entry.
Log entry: 1,51
